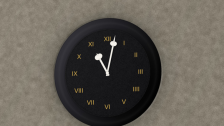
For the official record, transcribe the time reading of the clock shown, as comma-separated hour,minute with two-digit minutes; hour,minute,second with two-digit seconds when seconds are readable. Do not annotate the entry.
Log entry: 11,02
